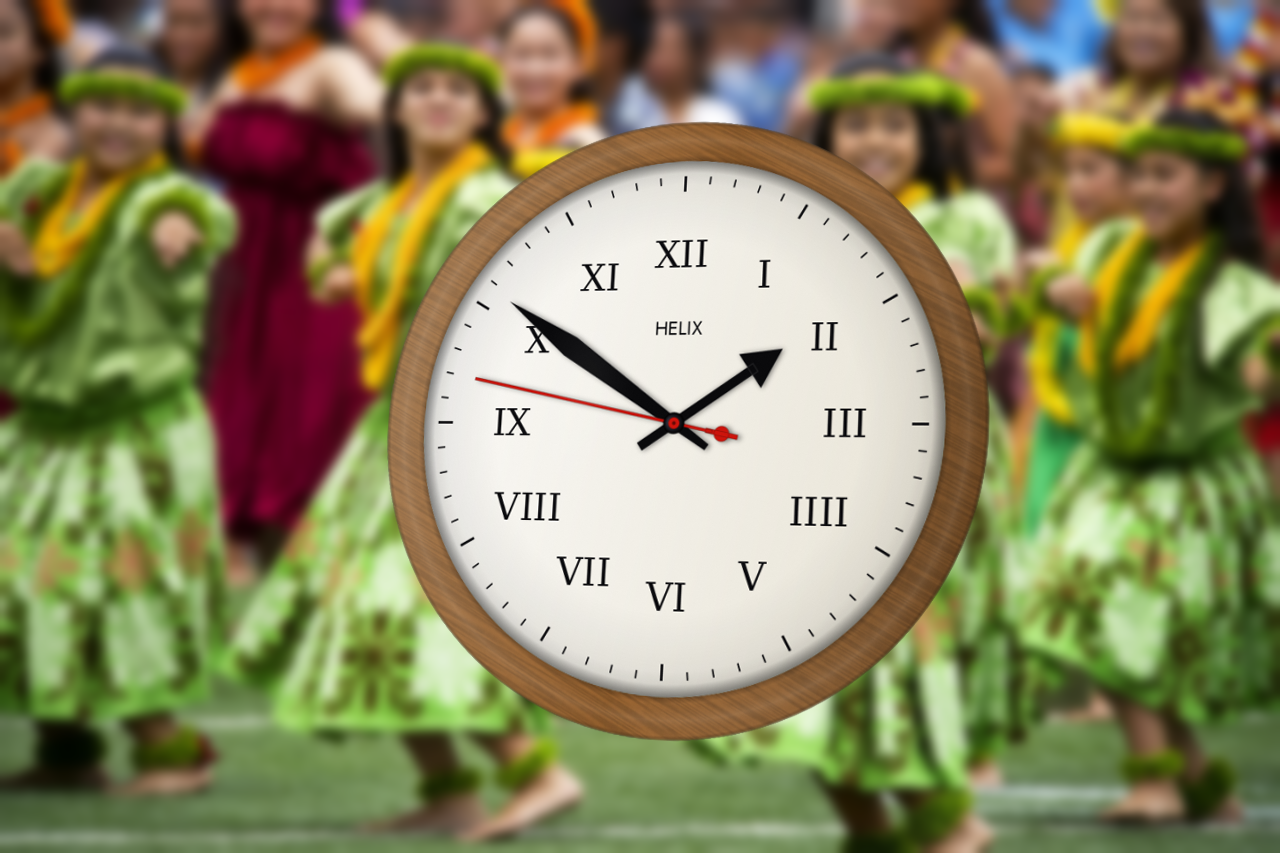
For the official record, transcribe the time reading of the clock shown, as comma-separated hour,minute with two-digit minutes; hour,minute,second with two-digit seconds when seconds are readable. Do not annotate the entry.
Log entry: 1,50,47
